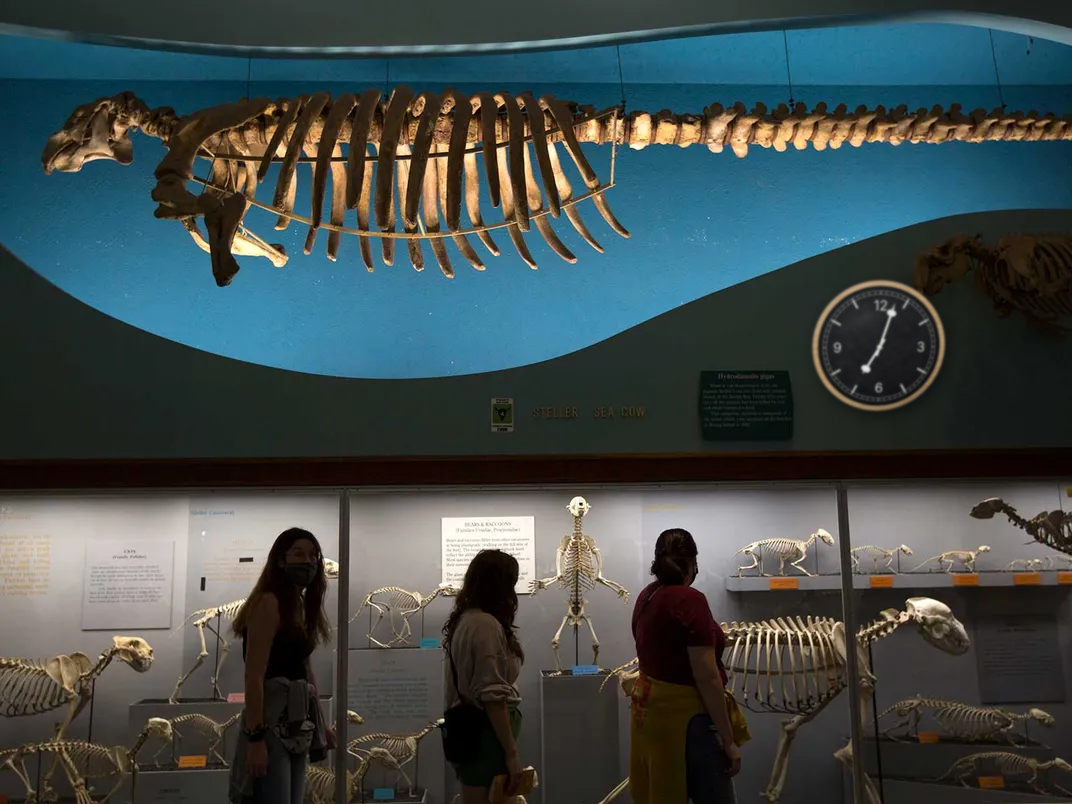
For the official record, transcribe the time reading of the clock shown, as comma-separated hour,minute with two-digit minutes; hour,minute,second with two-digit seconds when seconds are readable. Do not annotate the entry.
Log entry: 7,03
